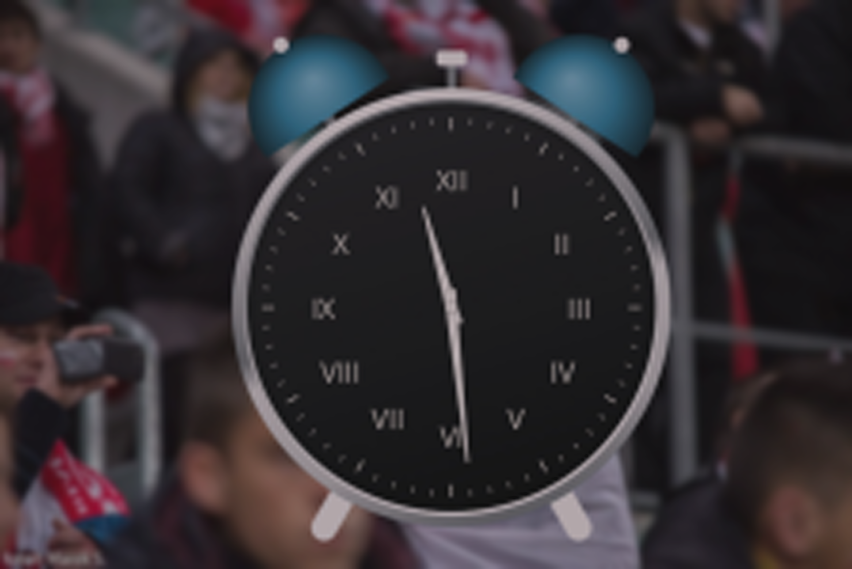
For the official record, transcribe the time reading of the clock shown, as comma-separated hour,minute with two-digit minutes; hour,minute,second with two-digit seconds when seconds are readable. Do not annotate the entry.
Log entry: 11,29
